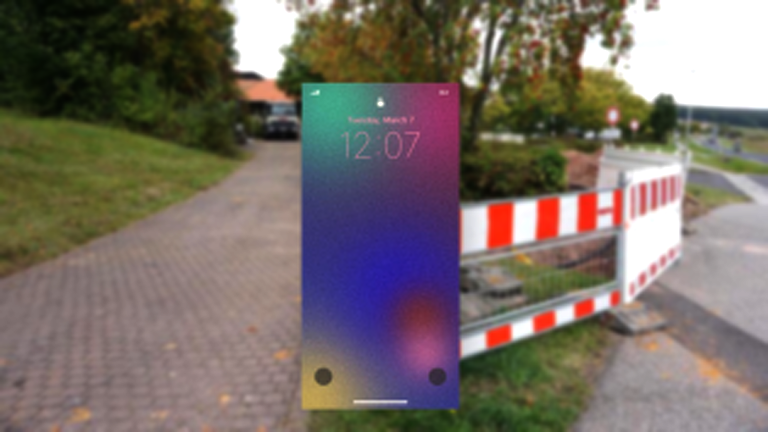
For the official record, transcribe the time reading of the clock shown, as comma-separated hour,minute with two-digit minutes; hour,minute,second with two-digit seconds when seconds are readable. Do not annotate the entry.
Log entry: 12,07
